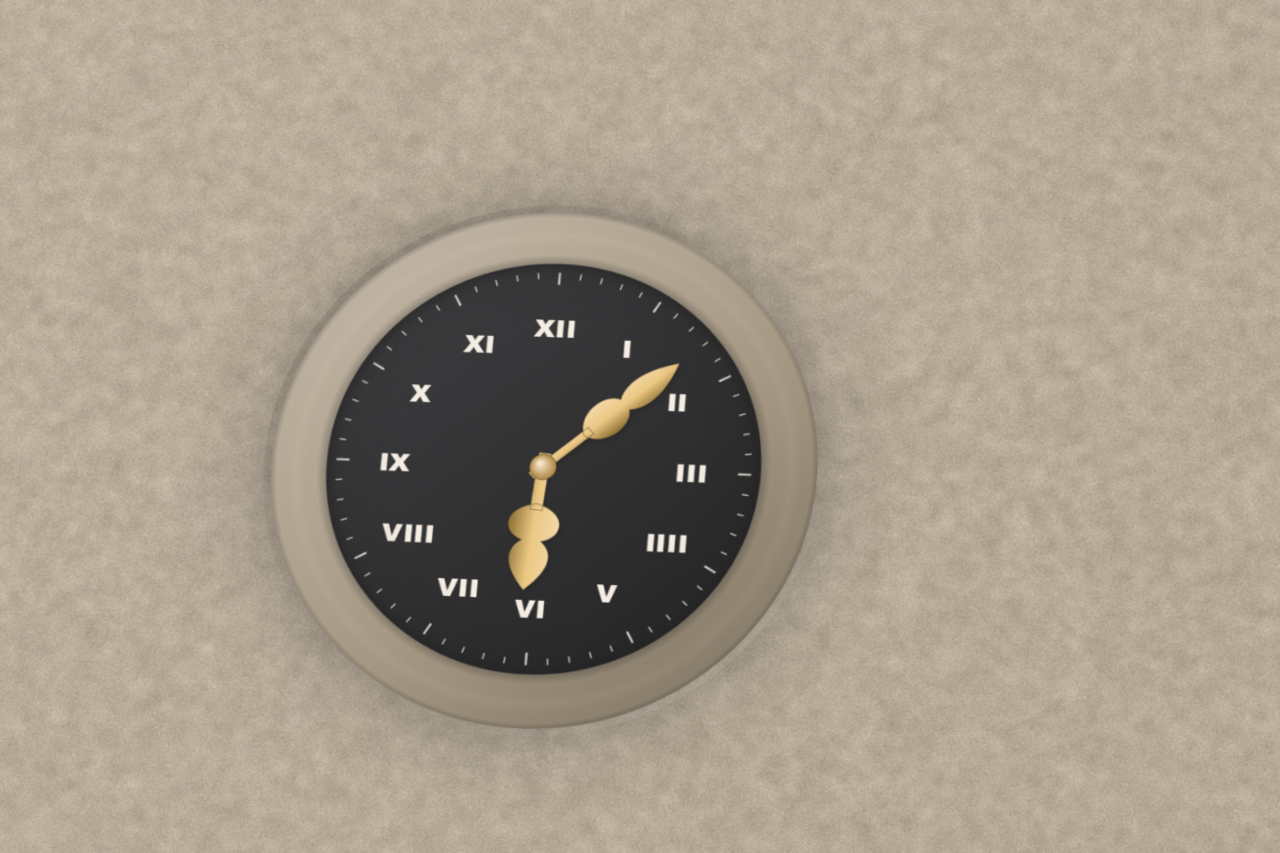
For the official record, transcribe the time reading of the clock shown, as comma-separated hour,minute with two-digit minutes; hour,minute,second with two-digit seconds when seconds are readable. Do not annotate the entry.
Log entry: 6,08
